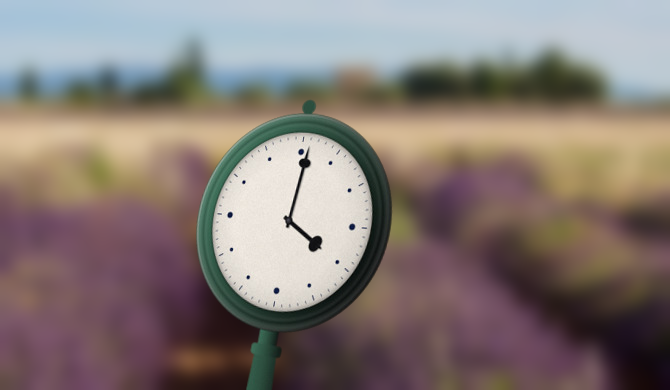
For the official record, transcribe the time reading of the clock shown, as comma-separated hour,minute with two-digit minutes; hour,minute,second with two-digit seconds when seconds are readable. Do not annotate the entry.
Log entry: 4,01
